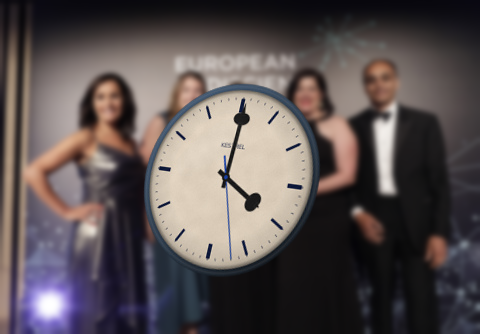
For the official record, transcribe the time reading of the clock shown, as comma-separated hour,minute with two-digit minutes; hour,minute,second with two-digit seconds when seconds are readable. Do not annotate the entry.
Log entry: 4,00,27
